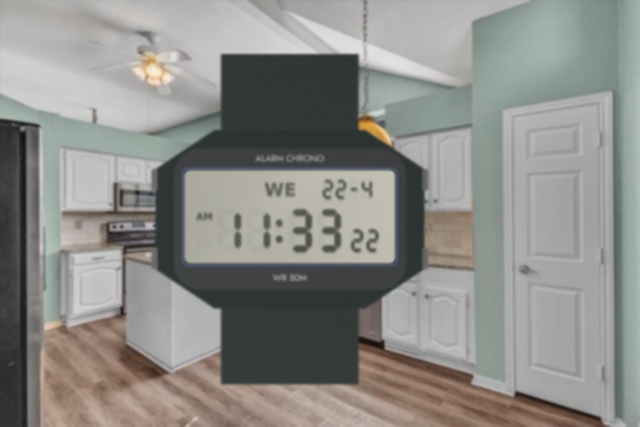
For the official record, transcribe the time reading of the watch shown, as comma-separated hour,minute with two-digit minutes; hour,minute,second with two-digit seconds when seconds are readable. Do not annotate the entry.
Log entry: 11,33,22
